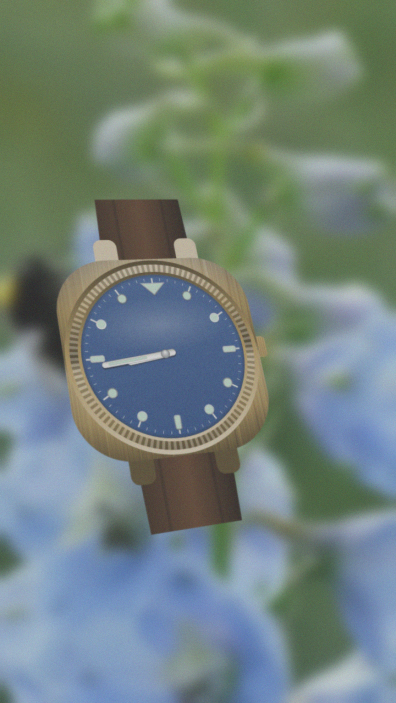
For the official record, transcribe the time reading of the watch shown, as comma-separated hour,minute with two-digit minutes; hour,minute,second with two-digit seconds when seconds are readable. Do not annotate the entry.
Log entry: 8,44
